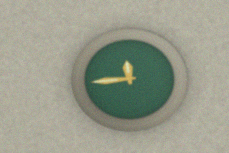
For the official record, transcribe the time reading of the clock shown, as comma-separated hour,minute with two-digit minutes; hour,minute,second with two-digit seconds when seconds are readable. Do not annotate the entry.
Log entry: 11,44
